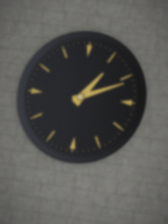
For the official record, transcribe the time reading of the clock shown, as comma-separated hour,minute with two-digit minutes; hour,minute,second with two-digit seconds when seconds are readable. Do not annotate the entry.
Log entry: 1,11
